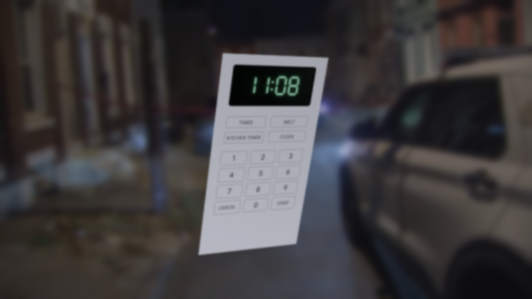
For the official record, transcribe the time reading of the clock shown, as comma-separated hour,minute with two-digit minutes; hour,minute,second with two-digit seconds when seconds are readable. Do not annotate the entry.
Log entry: 11,08
